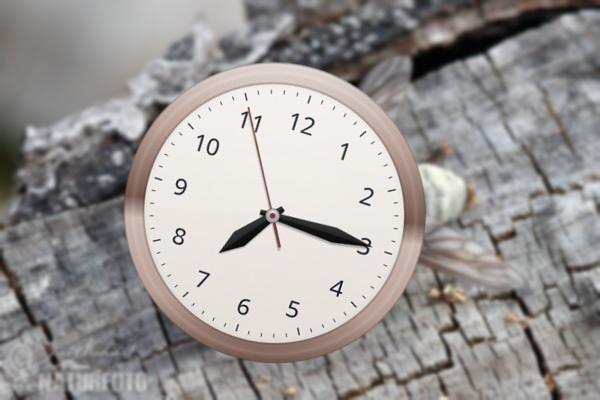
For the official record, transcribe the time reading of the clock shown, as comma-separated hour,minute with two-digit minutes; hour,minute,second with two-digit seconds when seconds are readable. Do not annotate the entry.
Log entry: 7,14,55
